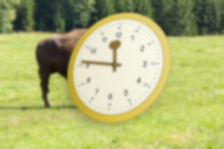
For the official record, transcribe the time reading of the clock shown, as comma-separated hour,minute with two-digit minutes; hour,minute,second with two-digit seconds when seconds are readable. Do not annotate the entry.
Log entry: 11,46
